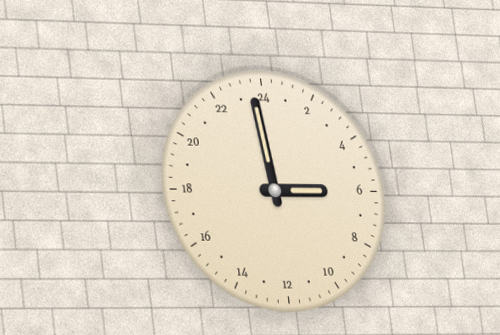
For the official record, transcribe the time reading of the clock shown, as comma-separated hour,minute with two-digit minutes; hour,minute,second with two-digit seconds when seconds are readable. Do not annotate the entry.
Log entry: 5,59
